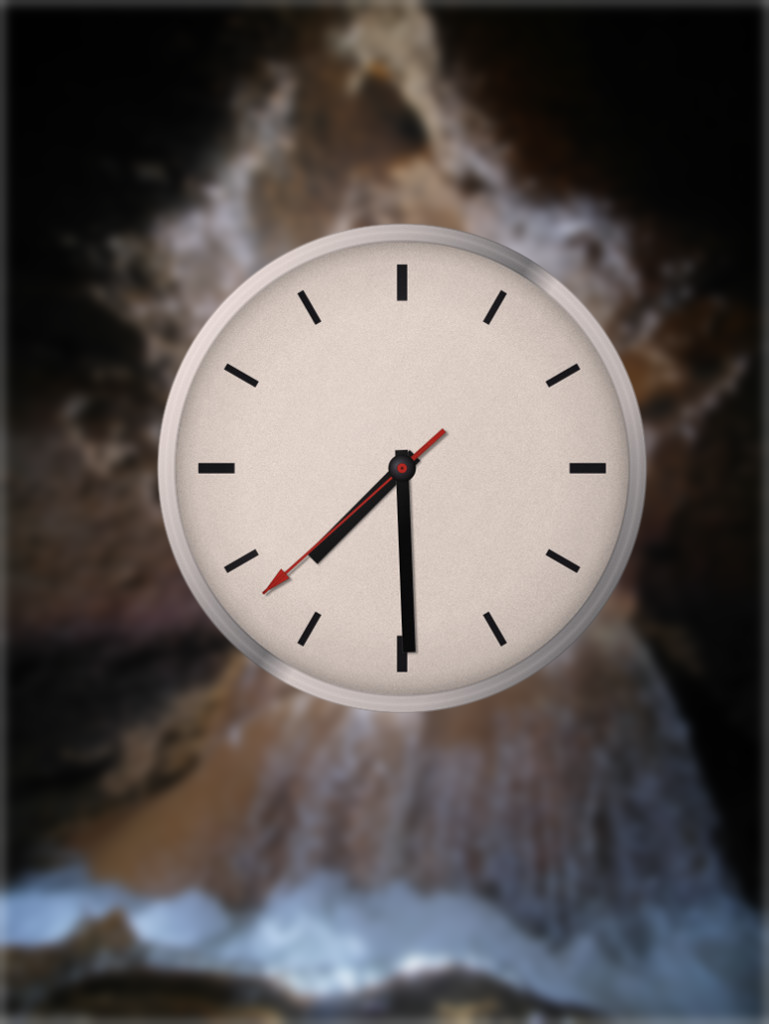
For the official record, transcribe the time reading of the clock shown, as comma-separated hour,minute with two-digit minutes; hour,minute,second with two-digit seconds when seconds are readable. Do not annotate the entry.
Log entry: 7,29,38
